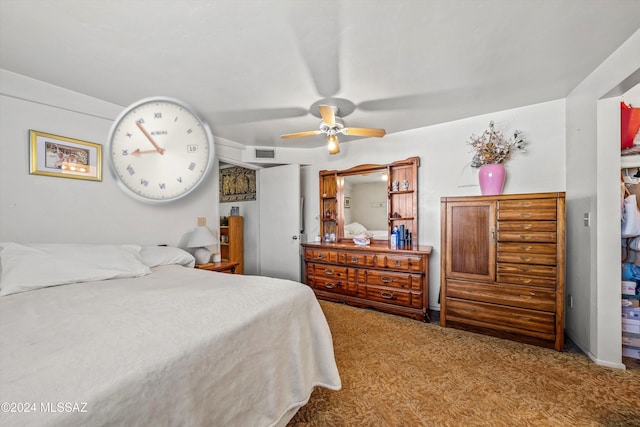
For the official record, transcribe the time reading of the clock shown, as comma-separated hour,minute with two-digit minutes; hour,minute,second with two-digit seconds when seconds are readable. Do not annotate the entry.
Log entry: 8,54
